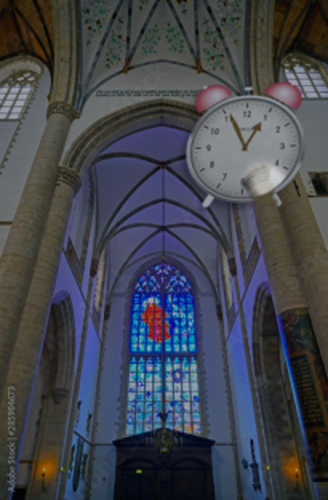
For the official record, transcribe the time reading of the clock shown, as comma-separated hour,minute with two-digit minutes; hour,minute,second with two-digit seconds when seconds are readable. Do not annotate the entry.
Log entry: 12,56
